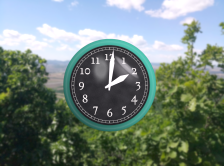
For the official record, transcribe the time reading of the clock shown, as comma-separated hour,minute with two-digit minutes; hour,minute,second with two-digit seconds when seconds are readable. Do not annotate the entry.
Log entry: 2,01
